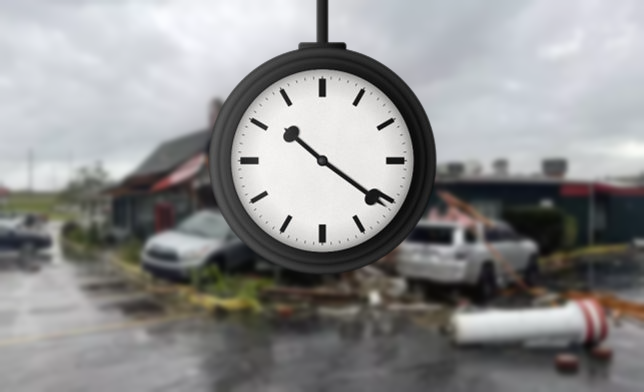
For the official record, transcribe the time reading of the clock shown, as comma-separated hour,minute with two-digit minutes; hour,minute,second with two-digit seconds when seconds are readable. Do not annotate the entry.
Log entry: 10,21
